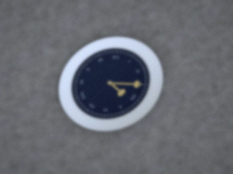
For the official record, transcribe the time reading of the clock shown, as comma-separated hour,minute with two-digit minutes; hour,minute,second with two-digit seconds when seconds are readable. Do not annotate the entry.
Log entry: 4,15
